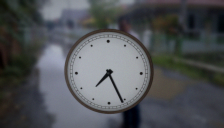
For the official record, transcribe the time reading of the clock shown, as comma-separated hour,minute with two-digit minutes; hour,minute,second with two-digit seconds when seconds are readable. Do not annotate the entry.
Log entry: 7,26
